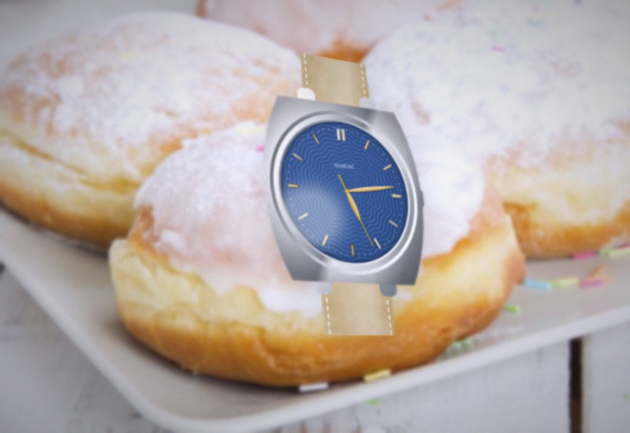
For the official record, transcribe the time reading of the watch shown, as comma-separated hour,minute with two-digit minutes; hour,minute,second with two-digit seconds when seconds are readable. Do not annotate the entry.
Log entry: 5,13,26
